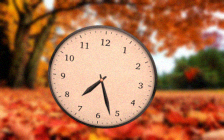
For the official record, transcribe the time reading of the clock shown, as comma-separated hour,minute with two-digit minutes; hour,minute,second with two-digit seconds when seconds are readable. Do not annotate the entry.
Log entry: 7,27
